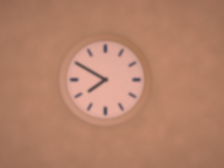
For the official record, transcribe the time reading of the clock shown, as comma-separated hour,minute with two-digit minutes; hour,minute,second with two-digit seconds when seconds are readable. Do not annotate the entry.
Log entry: 7,50
